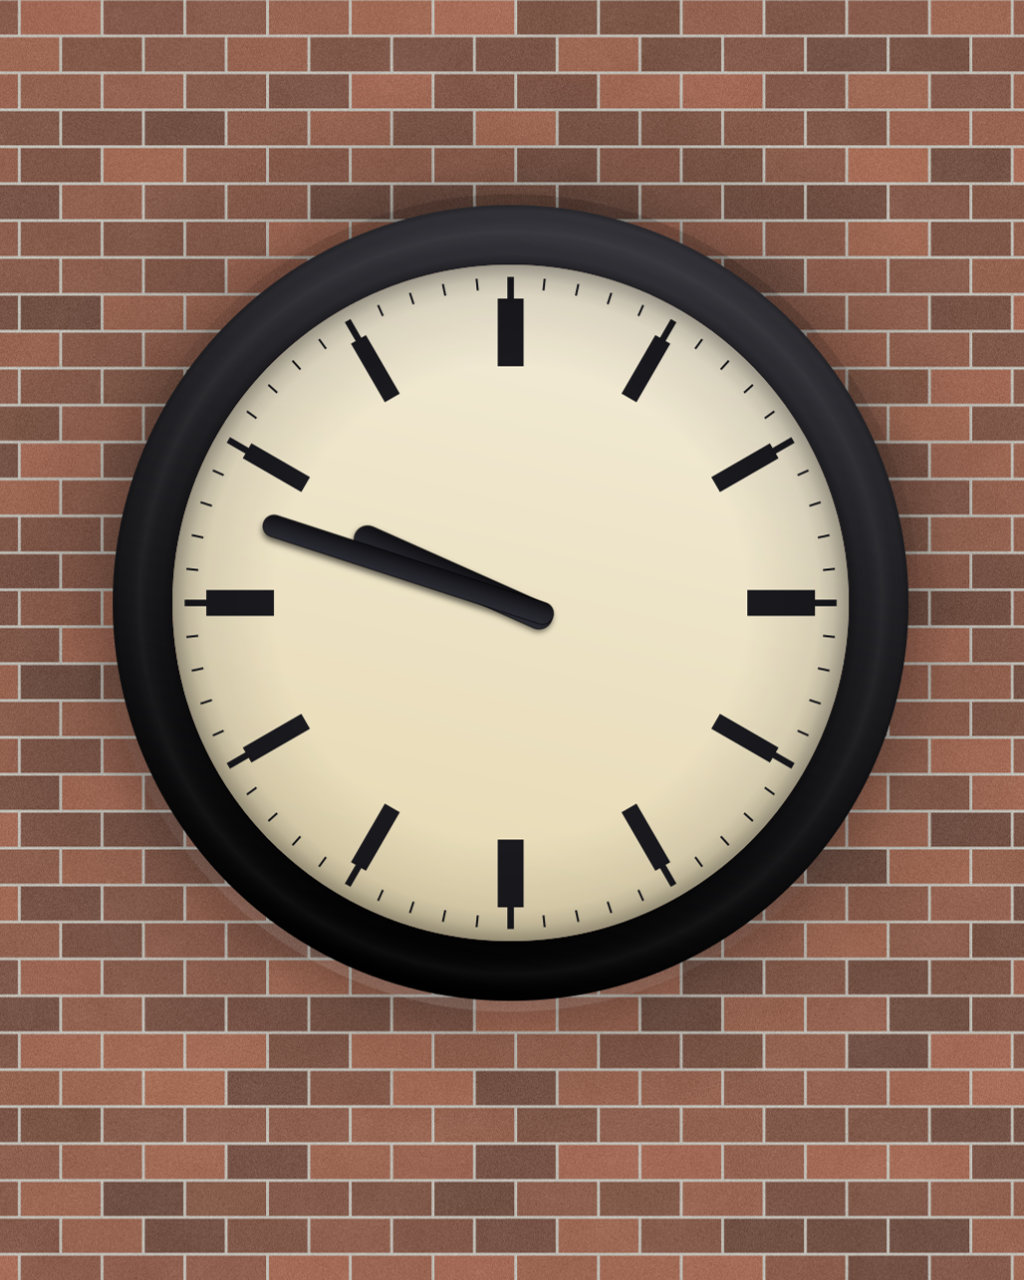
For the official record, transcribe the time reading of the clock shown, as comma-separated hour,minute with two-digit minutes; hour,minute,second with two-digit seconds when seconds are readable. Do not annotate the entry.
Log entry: 9,48
